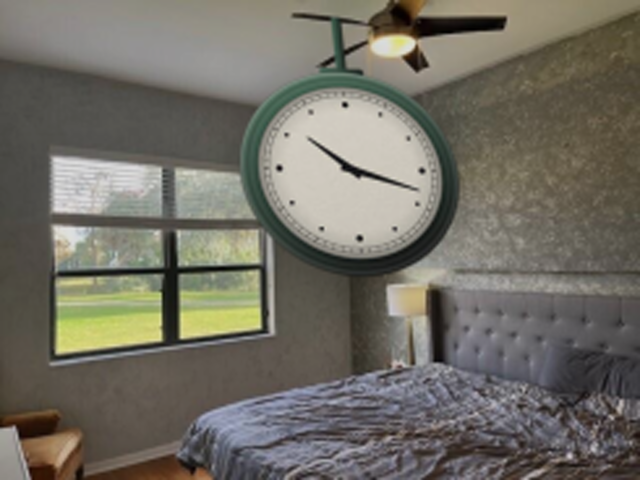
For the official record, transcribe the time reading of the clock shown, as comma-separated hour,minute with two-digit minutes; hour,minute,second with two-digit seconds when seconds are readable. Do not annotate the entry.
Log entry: 10,18
